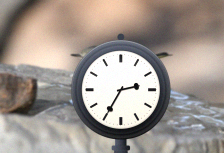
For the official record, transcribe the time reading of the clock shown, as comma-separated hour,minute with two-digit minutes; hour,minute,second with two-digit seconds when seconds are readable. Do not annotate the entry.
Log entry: 2,35
